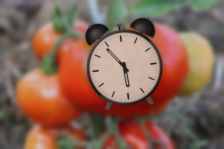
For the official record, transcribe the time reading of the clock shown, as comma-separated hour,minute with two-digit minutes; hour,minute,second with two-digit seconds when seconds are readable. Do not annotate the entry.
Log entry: 5,54
